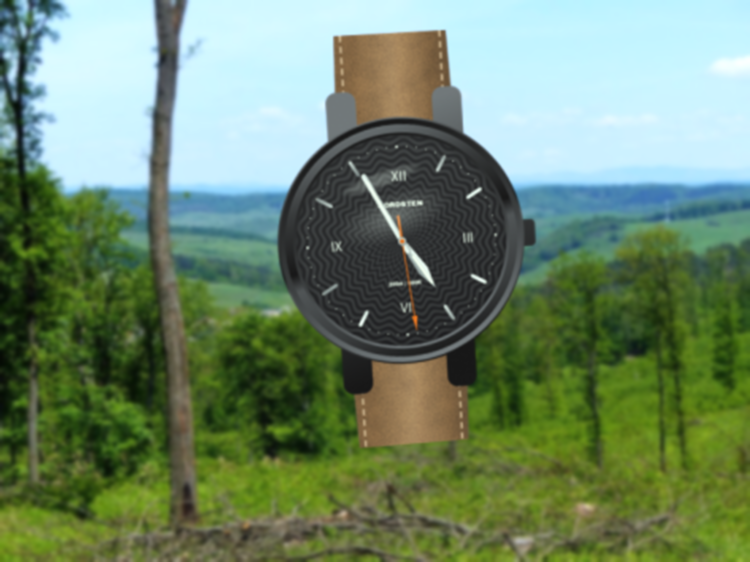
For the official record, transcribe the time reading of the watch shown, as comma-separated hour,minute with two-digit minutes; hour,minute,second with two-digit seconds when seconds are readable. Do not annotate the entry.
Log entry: 4,55,29
